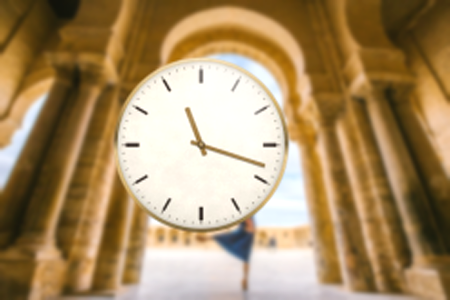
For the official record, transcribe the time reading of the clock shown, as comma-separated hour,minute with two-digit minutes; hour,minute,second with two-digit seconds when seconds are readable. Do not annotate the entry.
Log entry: 11,18
